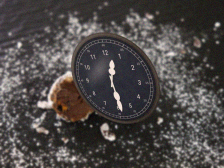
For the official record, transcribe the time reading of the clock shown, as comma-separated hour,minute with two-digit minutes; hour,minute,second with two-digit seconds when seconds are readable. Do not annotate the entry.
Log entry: 12,29
